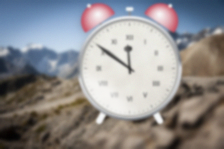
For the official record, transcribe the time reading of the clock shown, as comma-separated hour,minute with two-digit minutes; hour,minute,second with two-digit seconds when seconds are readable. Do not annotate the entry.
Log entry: 11,51
